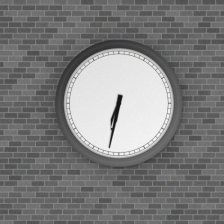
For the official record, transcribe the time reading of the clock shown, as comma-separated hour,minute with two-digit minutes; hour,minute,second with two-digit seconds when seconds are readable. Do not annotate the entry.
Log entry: 6,32
